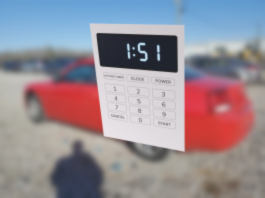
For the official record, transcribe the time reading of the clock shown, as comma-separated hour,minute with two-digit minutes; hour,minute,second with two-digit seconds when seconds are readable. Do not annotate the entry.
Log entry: 1,51
